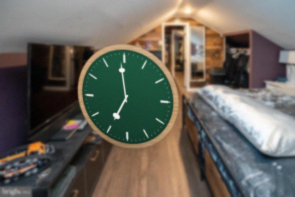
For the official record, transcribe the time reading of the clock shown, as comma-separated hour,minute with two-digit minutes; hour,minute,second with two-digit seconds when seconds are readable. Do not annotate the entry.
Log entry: 6,59
